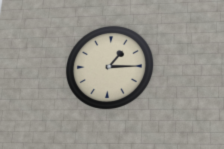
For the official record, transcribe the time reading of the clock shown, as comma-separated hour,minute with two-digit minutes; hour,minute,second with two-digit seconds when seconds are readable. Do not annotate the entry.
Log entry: 1,15
